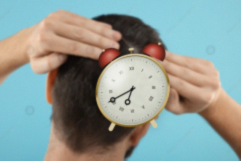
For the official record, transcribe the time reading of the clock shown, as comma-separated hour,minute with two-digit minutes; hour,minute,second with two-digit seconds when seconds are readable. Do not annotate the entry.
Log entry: 6,41
